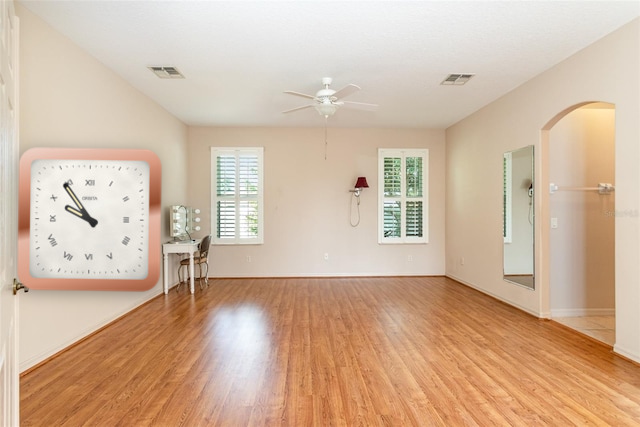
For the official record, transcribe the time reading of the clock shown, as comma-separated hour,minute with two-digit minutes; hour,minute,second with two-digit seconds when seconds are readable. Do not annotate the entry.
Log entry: 9,54
